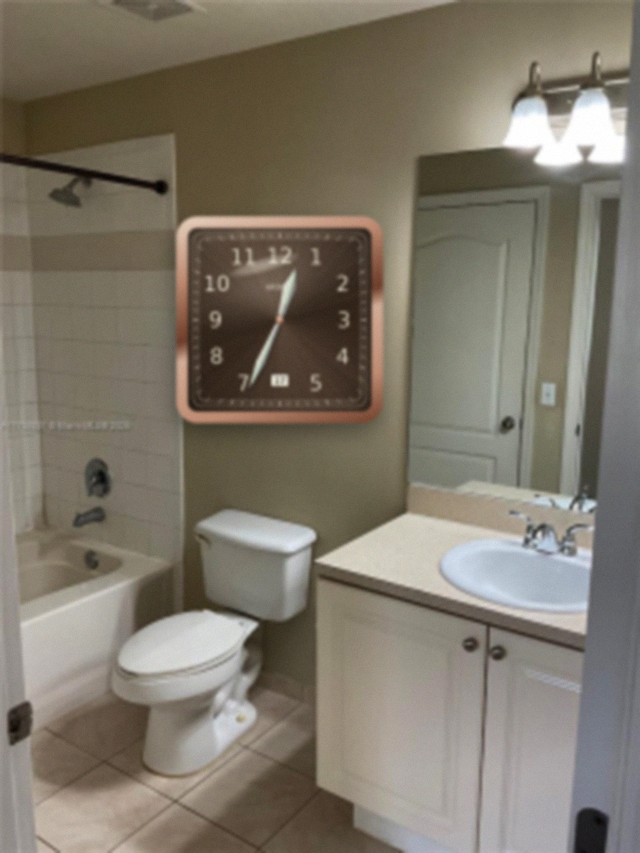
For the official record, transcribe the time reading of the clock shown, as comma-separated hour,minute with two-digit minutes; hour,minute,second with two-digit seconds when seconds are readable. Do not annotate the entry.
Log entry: 12,34
